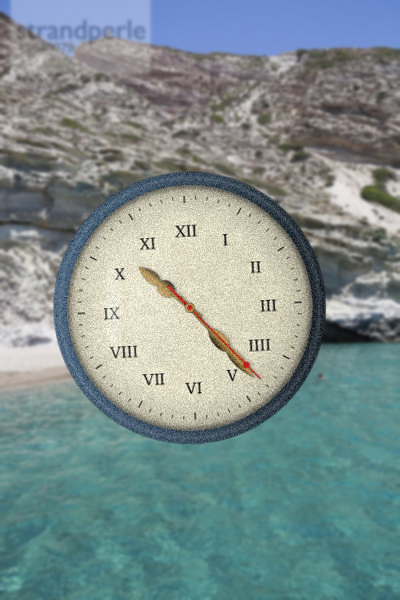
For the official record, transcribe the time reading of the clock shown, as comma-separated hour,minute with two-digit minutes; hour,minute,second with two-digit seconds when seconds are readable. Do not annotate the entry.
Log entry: 10,23,23
